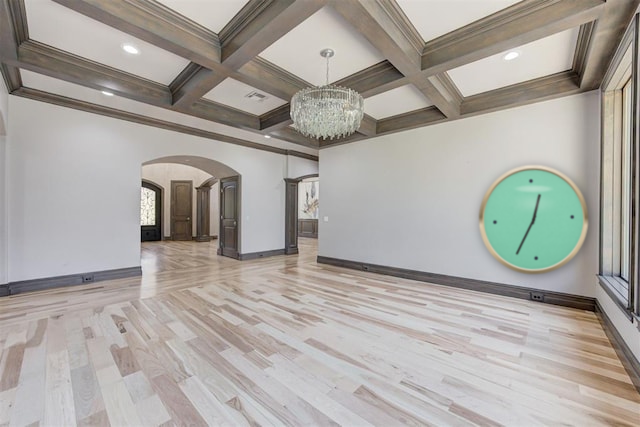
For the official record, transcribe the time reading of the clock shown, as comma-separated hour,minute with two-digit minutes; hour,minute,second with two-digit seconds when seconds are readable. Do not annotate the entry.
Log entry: 12,35
